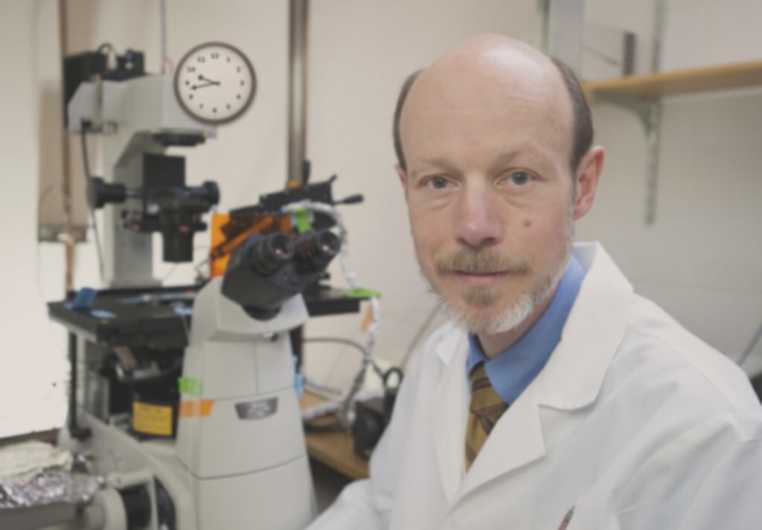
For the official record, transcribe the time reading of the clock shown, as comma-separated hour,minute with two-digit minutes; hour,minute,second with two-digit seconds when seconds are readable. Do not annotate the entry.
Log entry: 9,43
